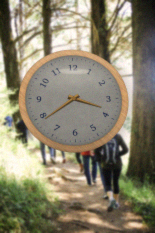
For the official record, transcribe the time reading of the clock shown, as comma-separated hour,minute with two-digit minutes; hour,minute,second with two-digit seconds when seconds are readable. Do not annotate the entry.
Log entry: 3,39
